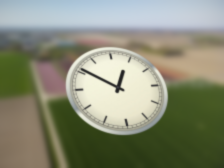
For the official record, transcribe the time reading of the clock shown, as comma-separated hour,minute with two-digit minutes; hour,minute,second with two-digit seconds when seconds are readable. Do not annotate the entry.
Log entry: 12,51
